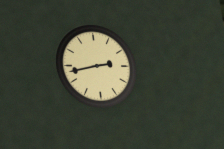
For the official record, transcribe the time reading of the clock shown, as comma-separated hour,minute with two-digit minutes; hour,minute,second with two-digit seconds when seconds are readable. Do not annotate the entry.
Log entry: 2,43
